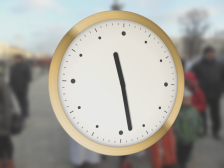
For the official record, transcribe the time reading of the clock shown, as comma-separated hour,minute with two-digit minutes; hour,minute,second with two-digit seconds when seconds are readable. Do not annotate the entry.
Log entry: 11,28
